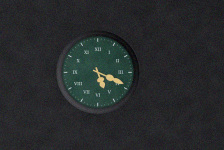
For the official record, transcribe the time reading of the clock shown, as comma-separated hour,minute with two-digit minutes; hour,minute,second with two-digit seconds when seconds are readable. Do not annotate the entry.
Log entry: 5,19
